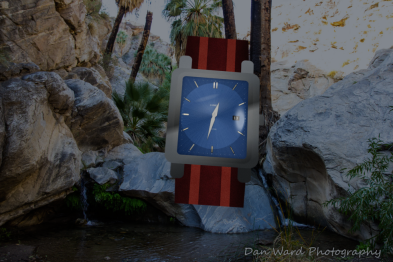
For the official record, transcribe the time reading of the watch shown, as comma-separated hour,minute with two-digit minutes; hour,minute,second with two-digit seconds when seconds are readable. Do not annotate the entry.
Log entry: 12,32
